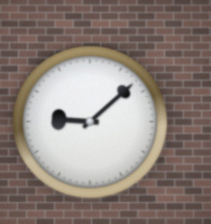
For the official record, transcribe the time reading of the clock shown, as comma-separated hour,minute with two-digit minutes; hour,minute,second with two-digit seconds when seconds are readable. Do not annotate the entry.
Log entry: 9,08
